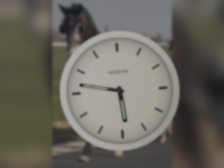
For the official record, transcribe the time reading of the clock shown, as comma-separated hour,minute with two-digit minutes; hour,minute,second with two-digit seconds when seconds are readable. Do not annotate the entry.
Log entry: 5,47
